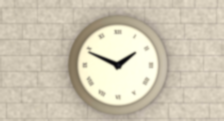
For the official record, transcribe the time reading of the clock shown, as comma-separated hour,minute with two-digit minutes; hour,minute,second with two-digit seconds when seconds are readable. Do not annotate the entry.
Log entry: 1,49
